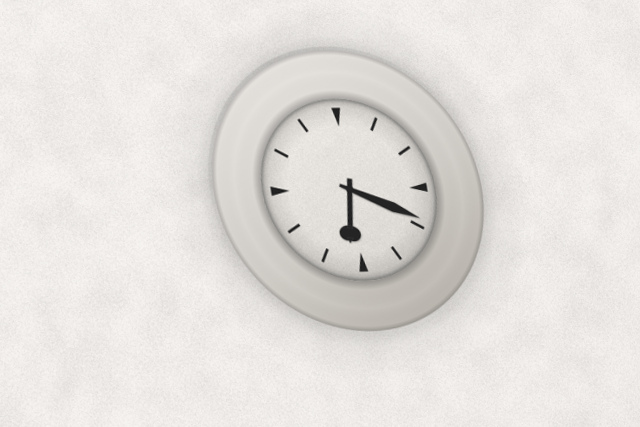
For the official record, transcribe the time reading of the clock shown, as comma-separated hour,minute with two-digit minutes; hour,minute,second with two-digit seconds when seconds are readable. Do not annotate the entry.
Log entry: 6,19
